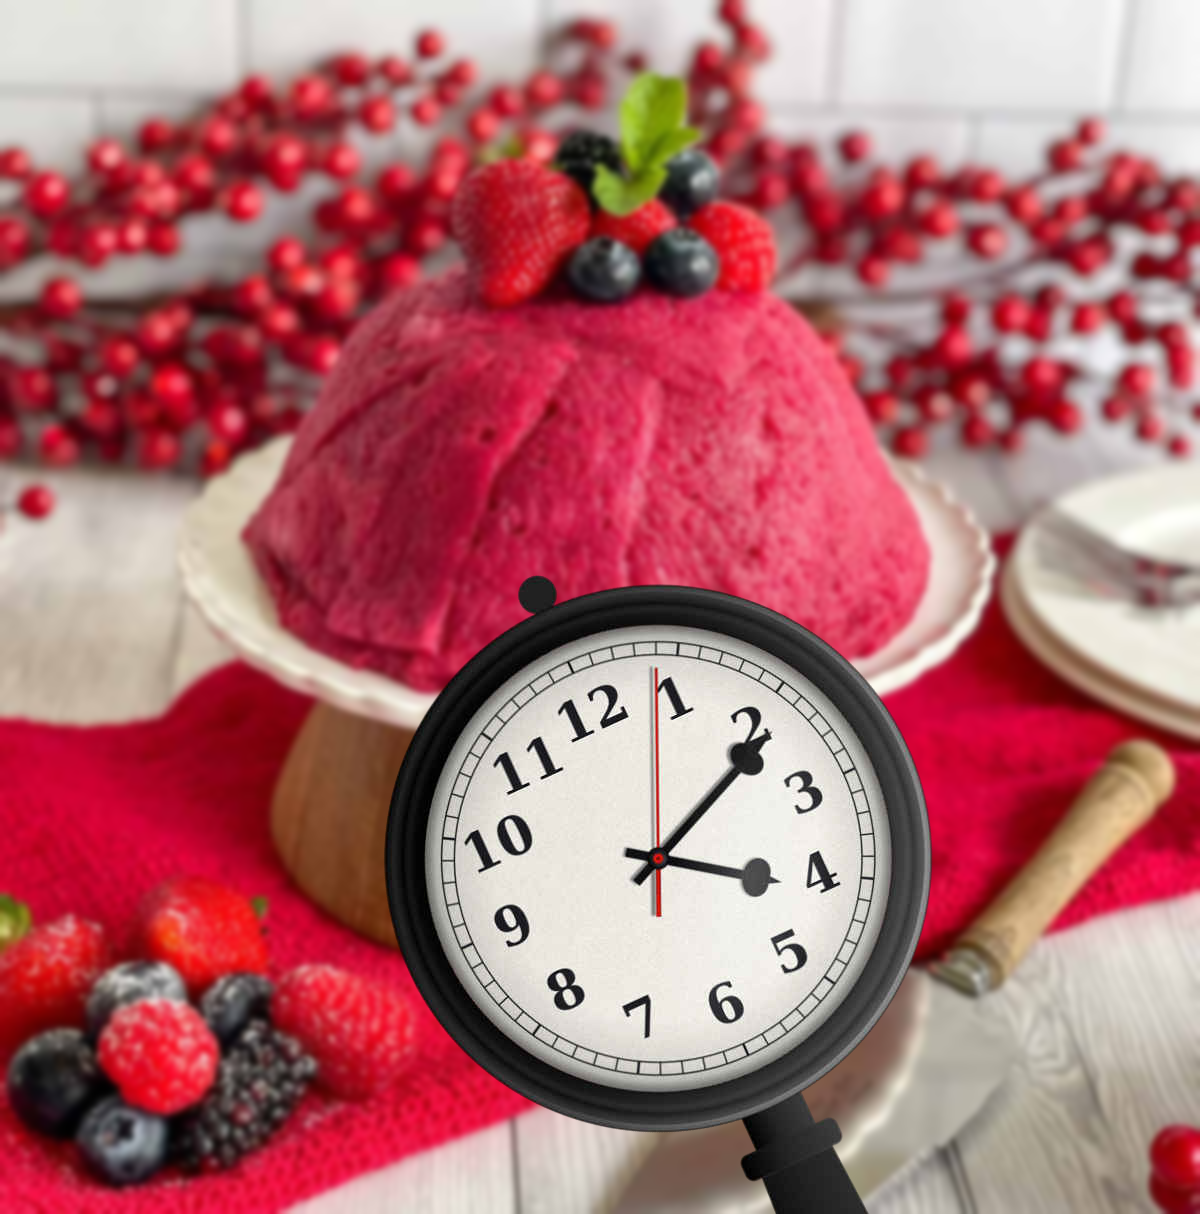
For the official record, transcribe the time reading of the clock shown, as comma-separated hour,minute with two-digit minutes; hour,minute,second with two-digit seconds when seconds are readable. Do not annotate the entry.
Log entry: 4,11,04
